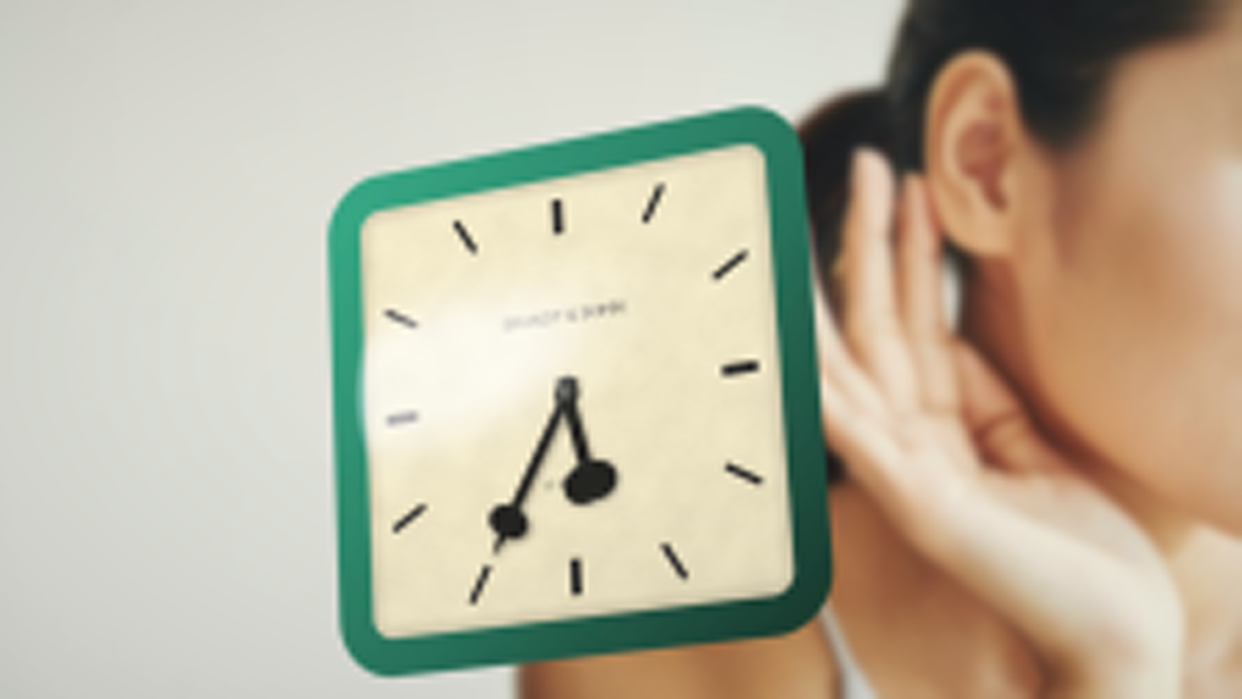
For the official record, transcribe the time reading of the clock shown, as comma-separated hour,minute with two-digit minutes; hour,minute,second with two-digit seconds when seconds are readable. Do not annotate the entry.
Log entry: 5,35
